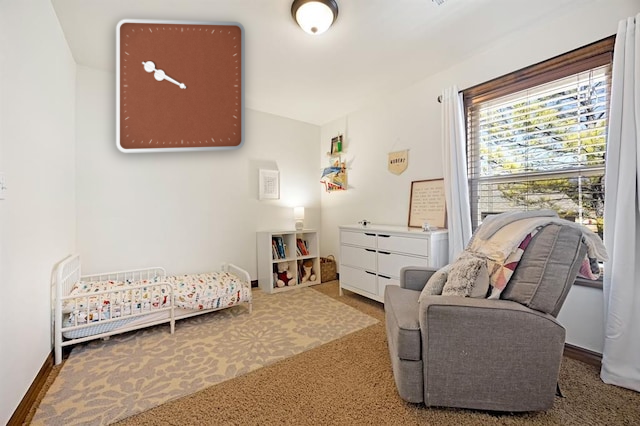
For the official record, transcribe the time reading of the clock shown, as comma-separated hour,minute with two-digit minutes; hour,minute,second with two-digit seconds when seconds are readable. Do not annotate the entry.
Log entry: 9,50
